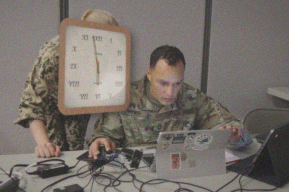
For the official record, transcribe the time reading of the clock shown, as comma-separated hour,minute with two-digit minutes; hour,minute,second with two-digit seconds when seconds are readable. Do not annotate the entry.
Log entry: 5,58
